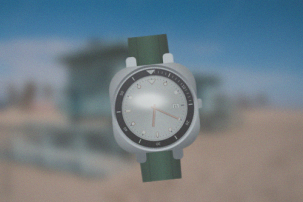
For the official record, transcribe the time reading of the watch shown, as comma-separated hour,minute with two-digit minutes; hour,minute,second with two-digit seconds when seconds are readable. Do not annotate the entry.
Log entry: 6,20
